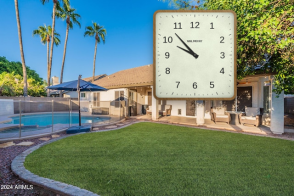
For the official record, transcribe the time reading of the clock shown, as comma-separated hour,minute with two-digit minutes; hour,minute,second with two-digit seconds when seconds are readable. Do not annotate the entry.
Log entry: 9,53
